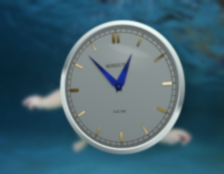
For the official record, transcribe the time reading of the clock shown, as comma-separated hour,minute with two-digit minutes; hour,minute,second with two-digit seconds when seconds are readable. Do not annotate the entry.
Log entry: 12,53
